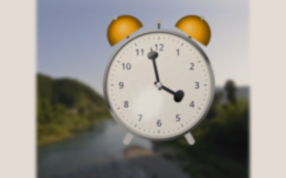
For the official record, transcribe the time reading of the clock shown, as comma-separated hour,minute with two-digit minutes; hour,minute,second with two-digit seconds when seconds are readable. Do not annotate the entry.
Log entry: 3,58
